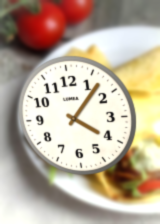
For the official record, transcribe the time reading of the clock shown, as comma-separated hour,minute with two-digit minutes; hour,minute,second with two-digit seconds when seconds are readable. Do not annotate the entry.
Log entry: 4,07
